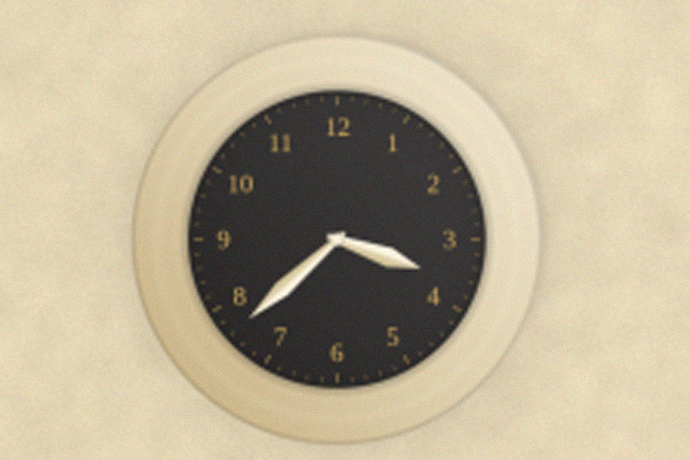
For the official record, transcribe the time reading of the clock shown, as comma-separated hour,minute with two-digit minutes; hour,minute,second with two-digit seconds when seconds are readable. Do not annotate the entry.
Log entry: 3,38
